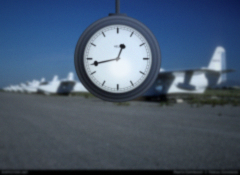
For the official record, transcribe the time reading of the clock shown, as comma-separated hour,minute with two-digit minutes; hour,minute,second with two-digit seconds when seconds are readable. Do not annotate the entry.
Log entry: 12,43
